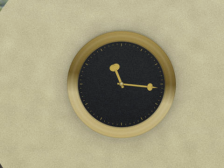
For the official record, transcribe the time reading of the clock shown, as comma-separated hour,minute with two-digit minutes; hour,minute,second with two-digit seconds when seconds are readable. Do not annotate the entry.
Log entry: 11,16
